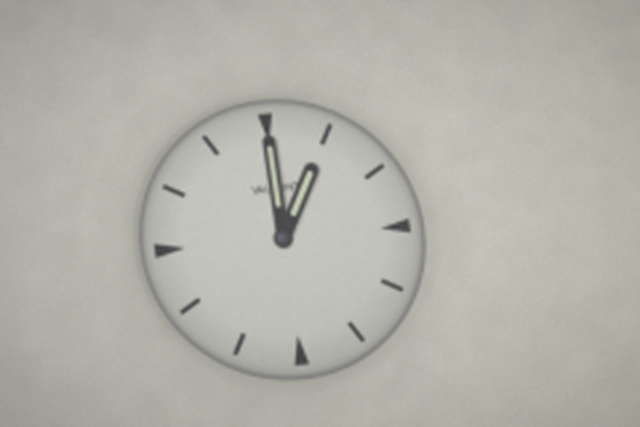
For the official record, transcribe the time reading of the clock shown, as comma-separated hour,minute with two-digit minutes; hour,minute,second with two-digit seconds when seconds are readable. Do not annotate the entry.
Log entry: 1,00
